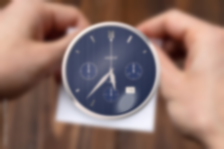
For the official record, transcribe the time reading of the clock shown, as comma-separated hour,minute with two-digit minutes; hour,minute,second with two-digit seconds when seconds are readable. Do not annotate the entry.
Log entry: 5,37
